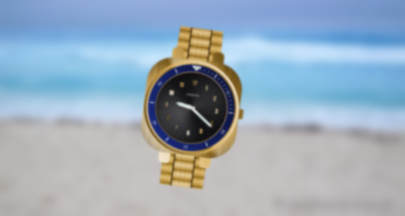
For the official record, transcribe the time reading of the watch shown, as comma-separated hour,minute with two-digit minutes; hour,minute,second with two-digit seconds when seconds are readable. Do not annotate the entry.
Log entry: 9,21
